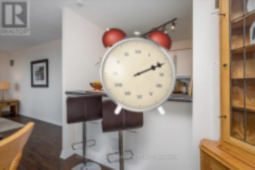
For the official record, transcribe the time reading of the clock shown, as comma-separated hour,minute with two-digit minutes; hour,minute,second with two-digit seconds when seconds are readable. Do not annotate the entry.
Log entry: 2,11
